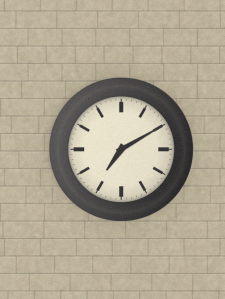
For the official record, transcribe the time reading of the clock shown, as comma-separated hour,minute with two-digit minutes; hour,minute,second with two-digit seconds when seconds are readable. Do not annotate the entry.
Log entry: 7,10
